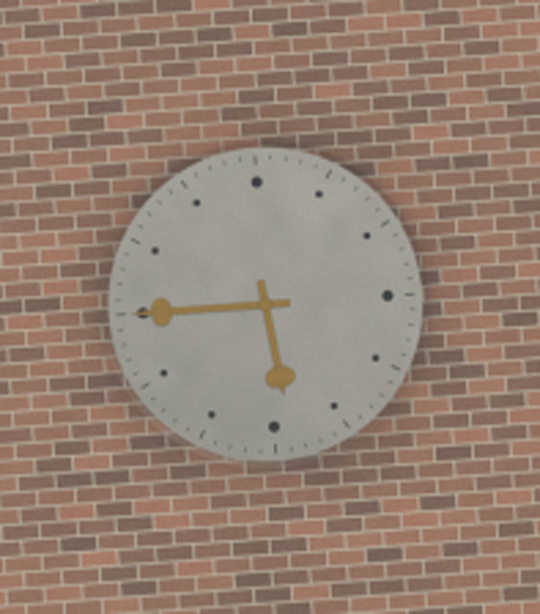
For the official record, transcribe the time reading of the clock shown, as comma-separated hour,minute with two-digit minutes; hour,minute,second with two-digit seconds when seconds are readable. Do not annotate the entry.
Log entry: 5,45
